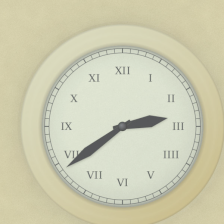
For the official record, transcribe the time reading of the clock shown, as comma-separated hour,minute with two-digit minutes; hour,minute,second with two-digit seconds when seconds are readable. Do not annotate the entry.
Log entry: 2,39
